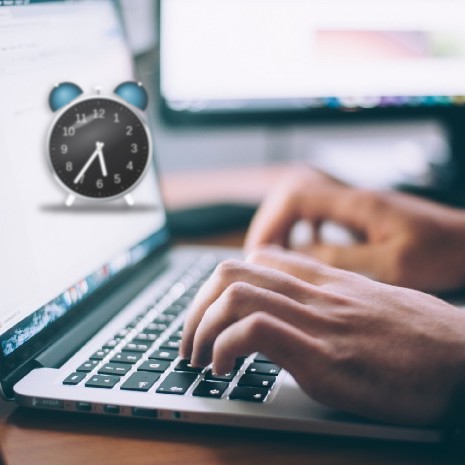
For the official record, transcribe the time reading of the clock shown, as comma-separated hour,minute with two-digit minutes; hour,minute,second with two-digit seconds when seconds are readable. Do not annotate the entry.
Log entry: 5,36
